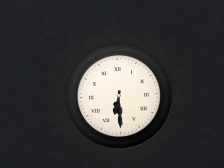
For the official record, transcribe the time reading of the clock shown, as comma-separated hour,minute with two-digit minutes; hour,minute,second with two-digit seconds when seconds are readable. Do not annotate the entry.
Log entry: 6,30
